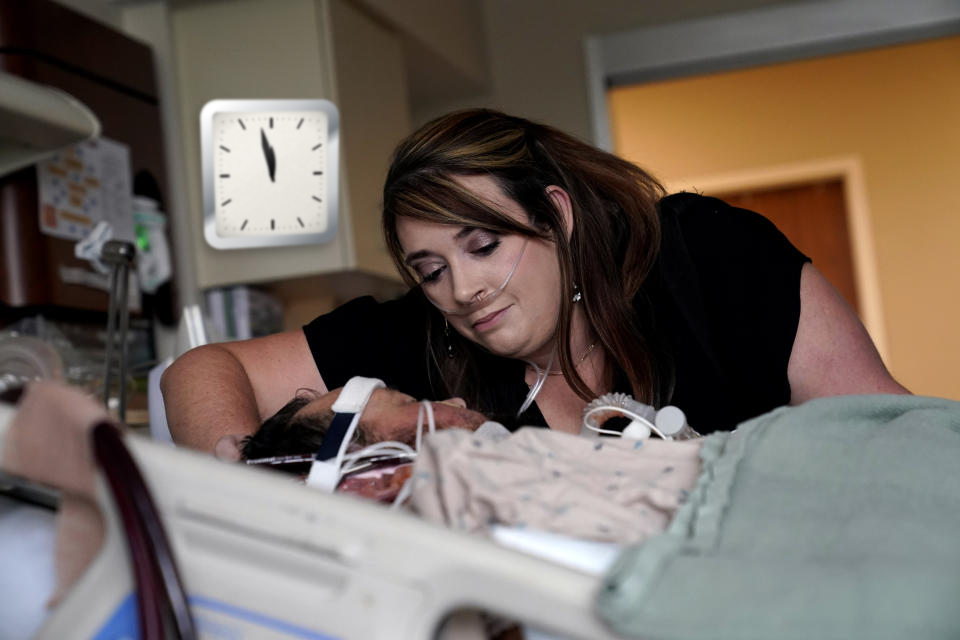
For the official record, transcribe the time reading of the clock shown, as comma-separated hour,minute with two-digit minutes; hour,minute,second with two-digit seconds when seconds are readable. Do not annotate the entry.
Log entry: 11,58
